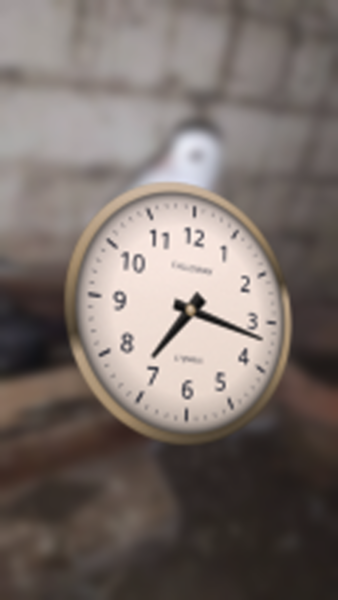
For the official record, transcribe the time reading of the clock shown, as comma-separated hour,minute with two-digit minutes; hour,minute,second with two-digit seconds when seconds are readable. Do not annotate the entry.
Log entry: 7,17
